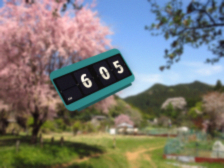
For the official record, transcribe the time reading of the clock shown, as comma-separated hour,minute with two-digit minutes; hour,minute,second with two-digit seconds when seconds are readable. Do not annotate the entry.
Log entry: 6,05
